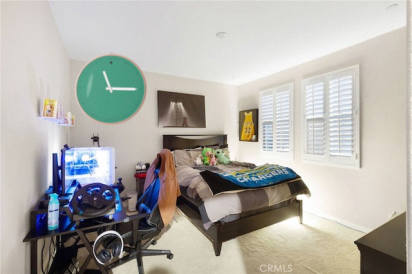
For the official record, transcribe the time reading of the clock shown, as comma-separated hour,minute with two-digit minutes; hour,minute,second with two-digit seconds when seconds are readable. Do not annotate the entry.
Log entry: 11,15
